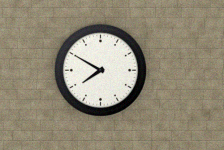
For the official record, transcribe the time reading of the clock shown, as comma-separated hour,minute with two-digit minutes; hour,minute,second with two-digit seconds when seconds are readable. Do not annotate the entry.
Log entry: 7,50
